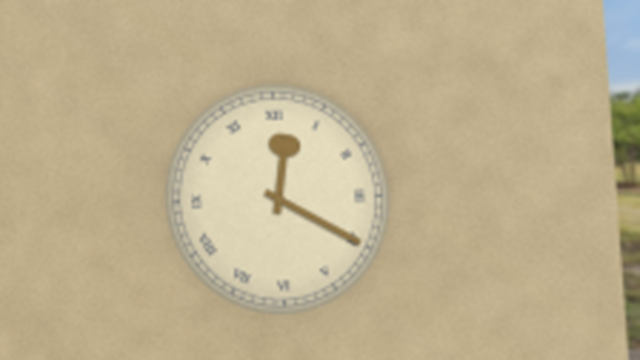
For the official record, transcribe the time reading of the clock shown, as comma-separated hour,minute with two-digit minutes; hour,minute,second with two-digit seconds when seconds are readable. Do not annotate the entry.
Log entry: 12,20
